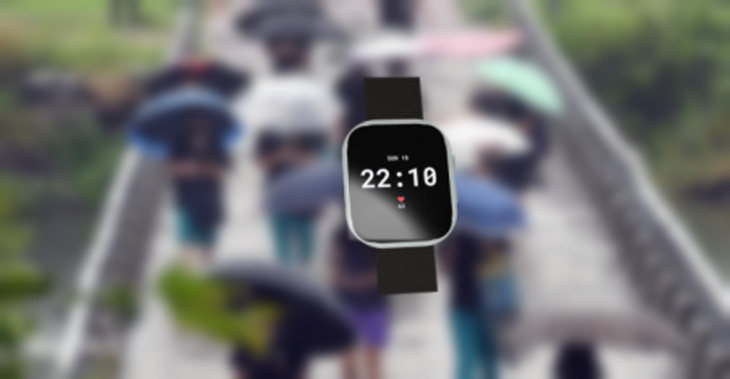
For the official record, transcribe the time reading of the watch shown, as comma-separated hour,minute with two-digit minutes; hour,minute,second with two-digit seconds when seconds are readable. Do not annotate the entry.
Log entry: 22,10
